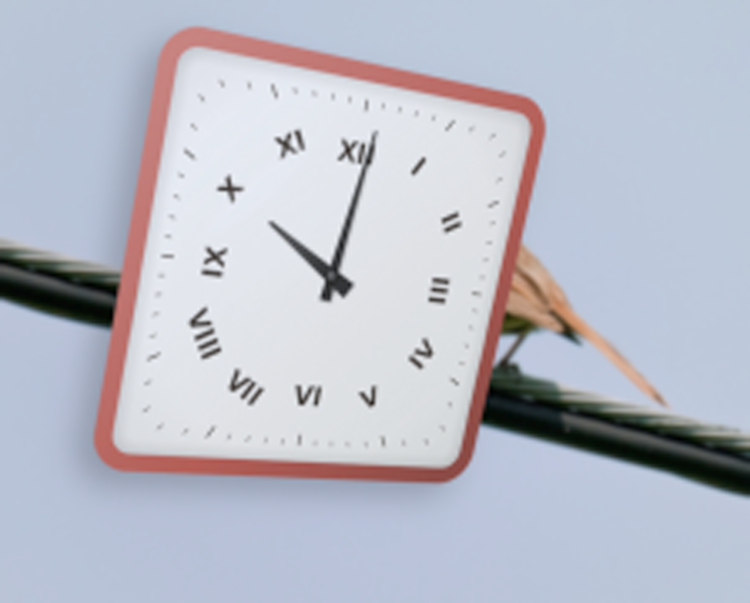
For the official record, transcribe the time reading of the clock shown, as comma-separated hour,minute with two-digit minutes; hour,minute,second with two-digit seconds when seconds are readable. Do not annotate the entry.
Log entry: 10,01
